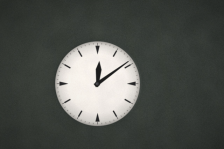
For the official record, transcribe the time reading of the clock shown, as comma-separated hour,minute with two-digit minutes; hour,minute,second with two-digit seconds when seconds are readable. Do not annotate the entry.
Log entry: 12,09
